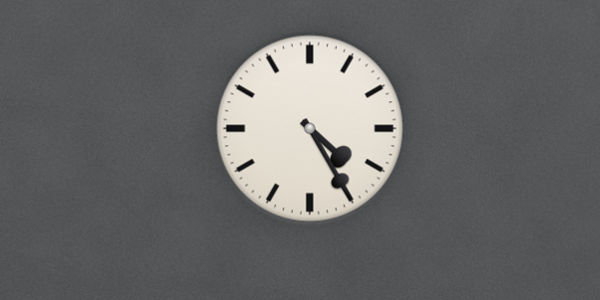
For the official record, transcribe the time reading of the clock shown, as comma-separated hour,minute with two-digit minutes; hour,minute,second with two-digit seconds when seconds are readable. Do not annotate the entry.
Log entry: 4,25
